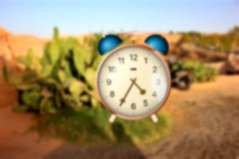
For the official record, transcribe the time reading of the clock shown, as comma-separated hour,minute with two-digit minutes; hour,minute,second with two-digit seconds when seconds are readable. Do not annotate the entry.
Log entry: 4,35
